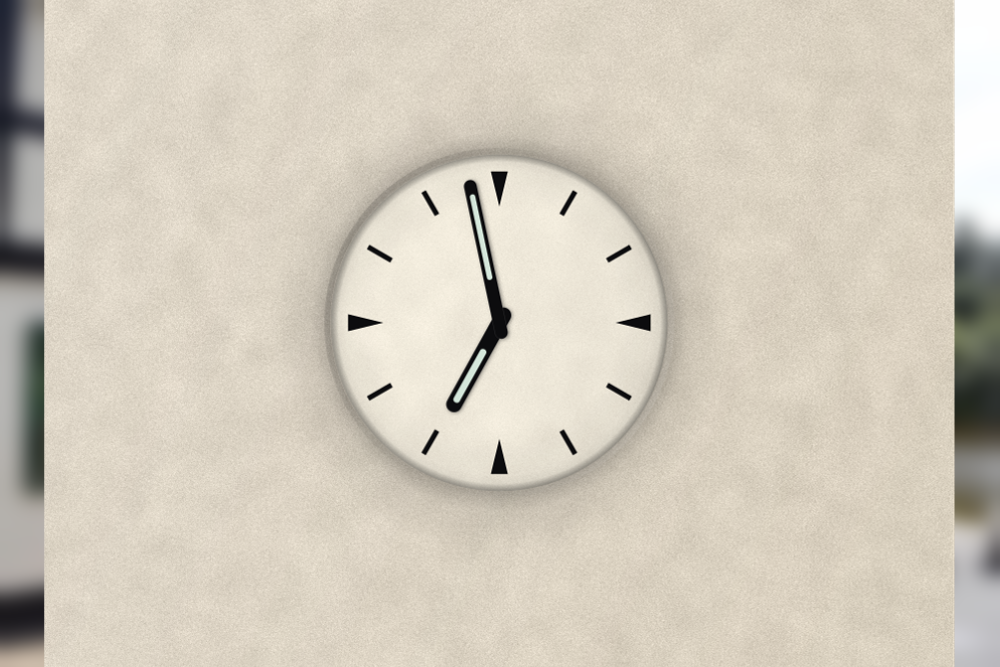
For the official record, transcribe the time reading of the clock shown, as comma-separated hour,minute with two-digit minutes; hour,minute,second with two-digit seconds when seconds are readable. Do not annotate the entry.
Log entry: 6,58
